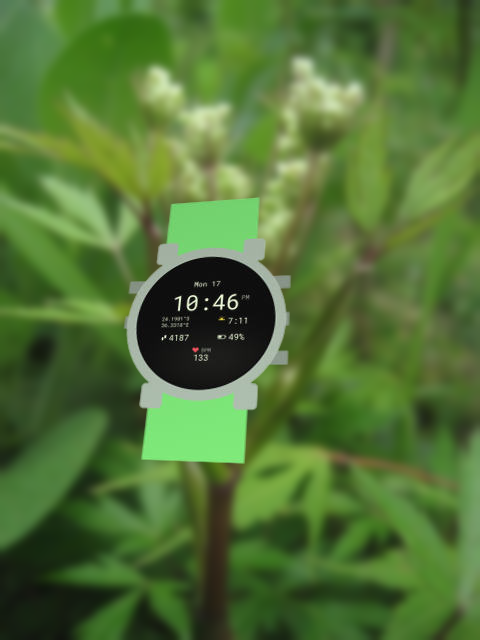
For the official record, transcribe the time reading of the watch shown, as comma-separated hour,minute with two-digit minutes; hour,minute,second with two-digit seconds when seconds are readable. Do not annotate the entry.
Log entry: 10,46
